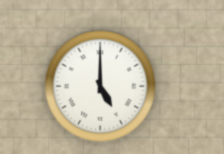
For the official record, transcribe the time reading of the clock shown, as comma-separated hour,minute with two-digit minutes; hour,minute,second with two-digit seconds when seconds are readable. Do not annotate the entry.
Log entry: 5,00
